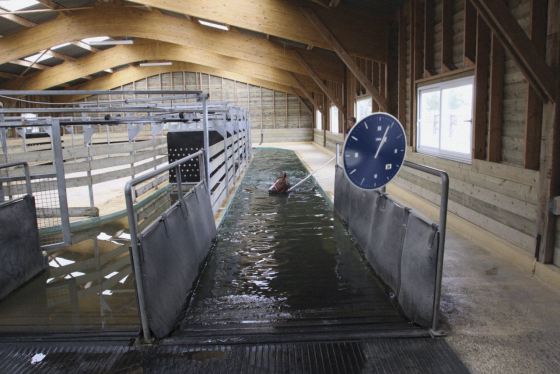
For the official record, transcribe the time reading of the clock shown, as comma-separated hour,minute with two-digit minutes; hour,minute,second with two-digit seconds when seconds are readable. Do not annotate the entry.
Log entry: 1,04
